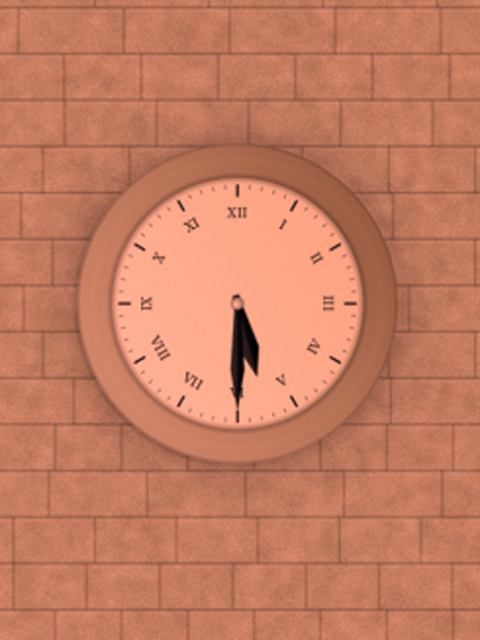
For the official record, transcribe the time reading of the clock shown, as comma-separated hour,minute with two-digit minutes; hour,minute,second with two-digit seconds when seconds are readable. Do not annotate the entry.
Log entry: 5,30
